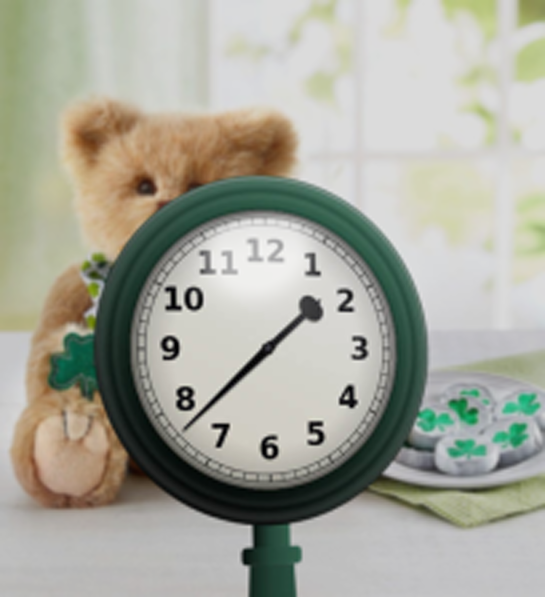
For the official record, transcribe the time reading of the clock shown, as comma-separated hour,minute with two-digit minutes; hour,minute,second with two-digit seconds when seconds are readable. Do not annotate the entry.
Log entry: 1,38
